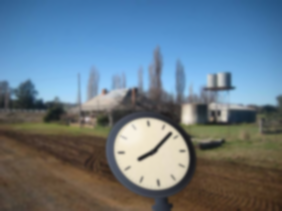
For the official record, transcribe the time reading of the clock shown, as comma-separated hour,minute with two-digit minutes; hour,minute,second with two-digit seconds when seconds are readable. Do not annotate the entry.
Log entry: 8,08
